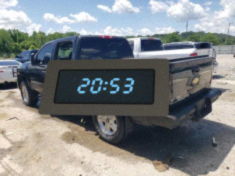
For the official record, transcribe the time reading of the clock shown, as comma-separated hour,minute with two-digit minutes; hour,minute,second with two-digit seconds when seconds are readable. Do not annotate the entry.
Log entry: 20,53
